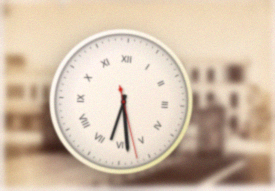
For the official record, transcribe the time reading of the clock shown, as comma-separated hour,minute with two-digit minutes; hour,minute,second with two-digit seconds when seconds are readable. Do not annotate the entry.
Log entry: 6,28,27
